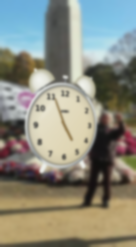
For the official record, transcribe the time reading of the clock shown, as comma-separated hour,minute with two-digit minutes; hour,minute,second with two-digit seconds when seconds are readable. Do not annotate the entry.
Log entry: 4,56
